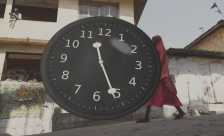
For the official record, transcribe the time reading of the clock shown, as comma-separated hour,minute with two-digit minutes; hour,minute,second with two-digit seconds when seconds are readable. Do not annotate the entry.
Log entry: 11,26
